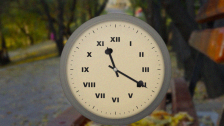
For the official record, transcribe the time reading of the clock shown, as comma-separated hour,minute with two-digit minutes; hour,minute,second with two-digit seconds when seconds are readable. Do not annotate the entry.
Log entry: 11,20
